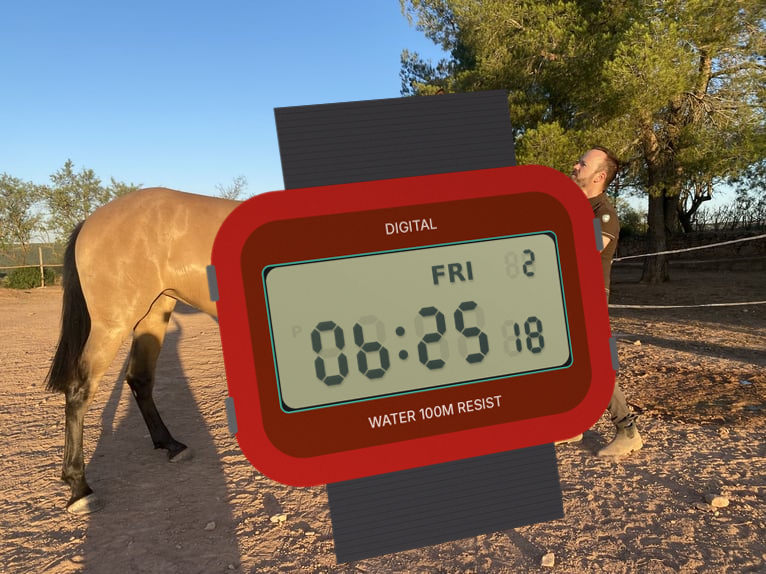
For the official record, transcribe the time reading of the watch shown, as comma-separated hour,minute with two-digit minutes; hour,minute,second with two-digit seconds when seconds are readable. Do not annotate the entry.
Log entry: 6,25,18
